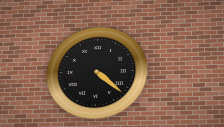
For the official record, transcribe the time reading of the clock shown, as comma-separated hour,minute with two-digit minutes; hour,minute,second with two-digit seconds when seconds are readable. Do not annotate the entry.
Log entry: 4,22
